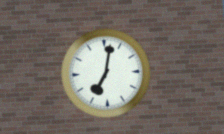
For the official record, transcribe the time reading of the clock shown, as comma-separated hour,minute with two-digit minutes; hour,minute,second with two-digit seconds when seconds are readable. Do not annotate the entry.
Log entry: 7,02
